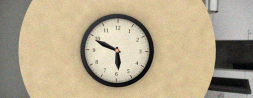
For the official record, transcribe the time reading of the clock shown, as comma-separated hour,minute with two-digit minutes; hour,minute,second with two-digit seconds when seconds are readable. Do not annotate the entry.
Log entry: 5,49
